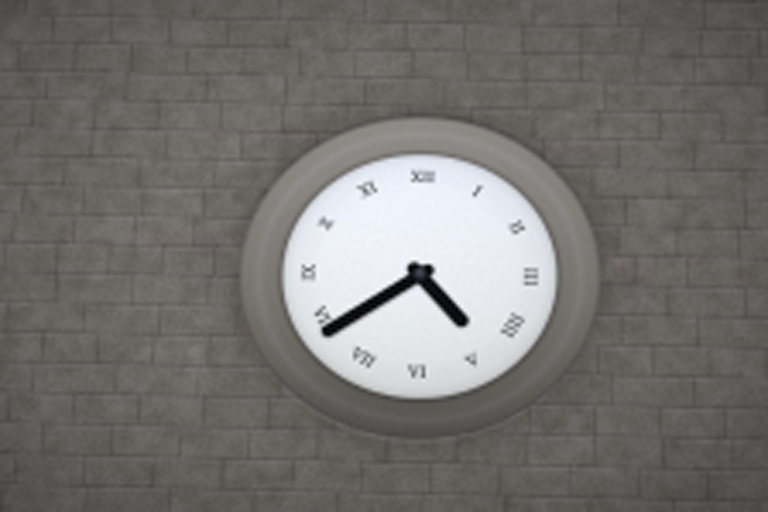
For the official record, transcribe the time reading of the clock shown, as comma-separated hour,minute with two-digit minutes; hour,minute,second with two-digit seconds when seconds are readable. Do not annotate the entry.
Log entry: 4,39
